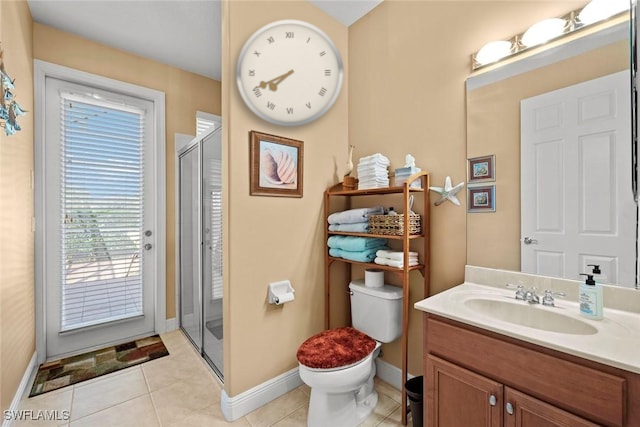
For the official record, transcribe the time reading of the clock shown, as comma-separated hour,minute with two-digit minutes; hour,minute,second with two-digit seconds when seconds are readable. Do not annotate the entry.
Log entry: 7,41
